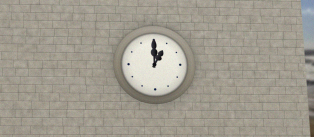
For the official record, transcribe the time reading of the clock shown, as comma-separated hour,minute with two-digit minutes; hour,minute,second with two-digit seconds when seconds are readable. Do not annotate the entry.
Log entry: 1,00
